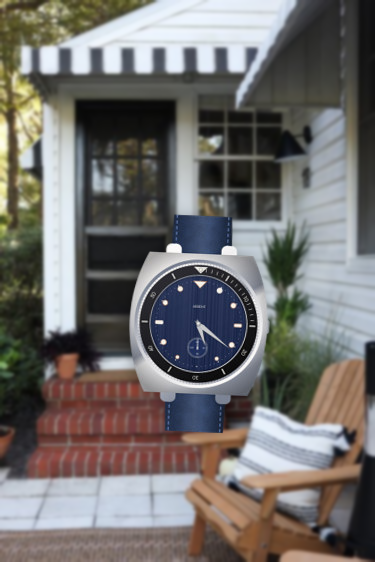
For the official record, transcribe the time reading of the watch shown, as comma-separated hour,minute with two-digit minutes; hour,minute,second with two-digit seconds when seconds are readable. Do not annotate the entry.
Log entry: 5,21
